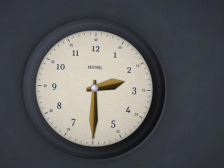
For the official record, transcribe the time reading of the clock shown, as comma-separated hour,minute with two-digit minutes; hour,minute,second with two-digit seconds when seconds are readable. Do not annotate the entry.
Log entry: 2,30
